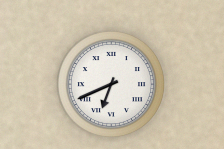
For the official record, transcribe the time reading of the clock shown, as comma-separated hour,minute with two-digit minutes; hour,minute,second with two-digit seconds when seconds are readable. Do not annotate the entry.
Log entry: 6,41
